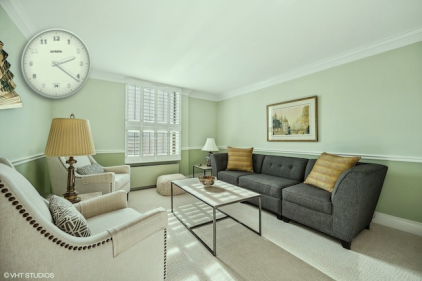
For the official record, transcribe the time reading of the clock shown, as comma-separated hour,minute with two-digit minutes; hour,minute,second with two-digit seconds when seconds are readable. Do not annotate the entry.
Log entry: 2,21
